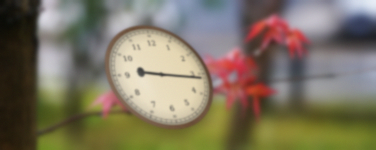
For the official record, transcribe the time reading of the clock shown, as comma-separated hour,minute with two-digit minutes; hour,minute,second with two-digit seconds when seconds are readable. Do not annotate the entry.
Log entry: 9,16
